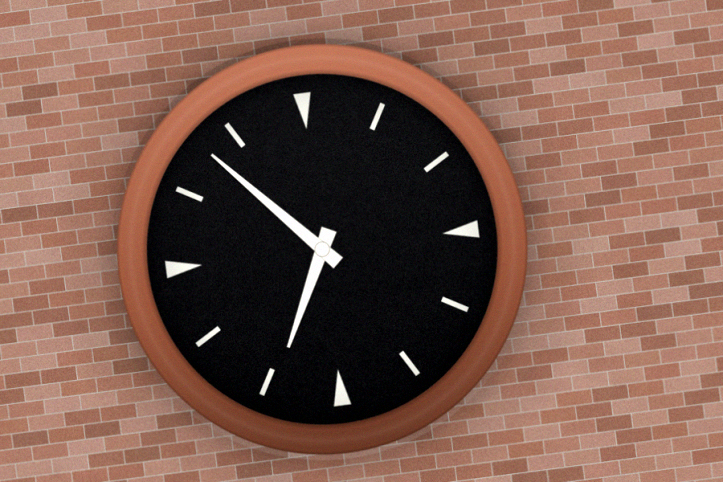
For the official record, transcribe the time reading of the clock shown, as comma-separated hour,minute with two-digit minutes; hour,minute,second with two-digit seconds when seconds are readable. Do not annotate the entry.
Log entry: 6,53
